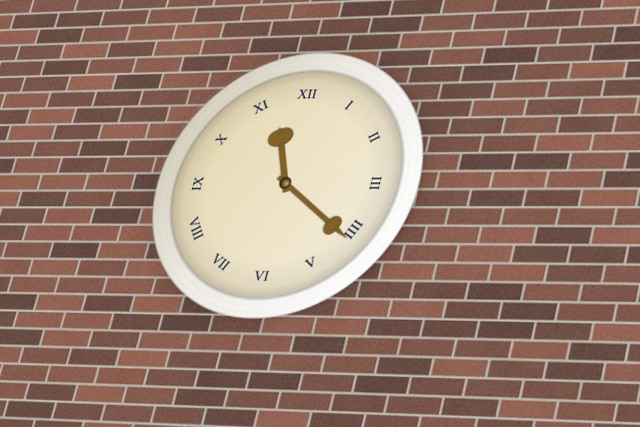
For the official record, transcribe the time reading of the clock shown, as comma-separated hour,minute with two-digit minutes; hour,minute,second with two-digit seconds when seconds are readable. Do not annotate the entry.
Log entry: 11,21
